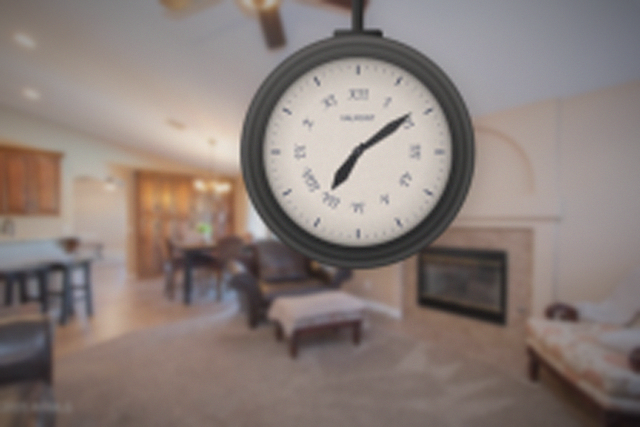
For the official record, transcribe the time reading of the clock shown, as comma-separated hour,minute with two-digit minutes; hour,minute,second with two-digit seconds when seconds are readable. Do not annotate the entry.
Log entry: 7,09
